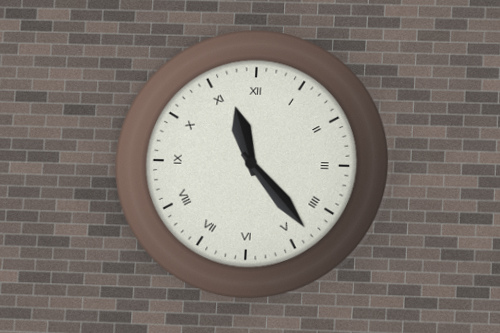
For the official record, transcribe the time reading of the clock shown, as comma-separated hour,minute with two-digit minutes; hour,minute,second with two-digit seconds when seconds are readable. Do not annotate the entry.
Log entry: 11,23
